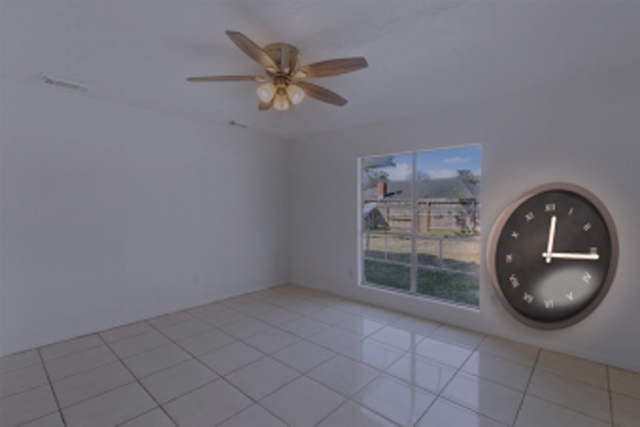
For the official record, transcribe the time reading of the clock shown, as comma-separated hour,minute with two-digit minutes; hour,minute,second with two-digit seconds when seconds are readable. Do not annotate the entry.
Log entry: 12,16
